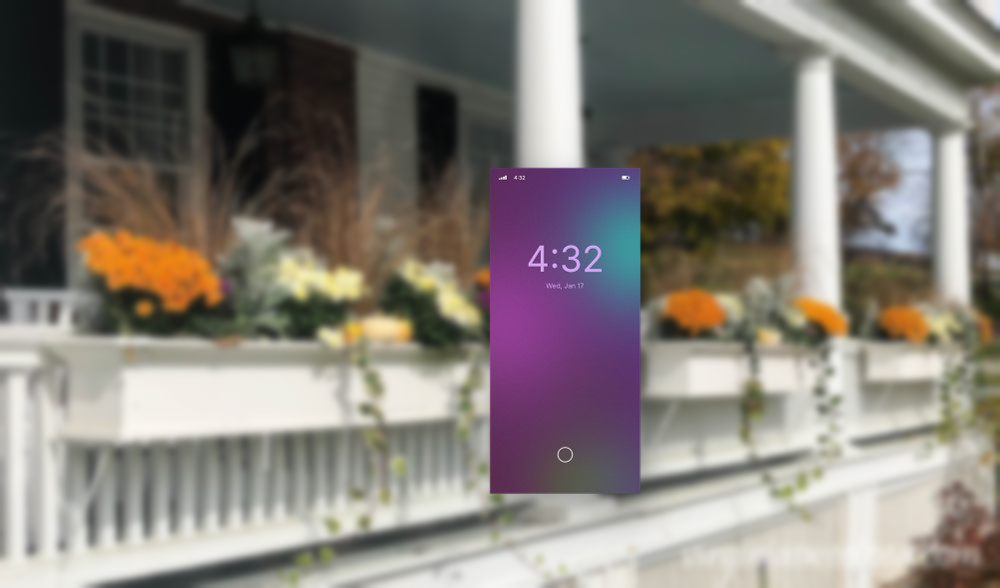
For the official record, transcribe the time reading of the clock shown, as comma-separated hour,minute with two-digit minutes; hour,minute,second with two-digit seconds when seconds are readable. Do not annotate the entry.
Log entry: 4,32
